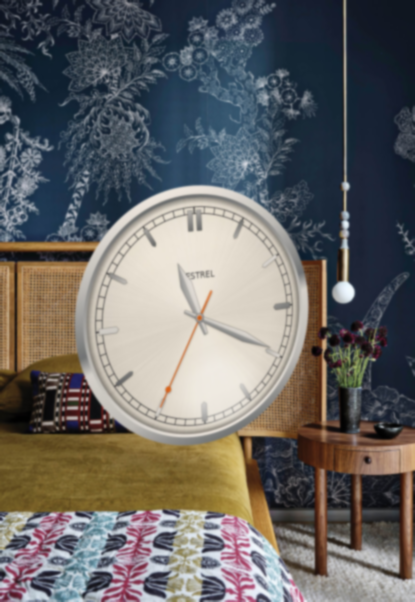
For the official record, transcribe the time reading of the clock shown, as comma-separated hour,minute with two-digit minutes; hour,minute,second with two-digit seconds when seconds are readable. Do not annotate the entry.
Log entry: 11,19,35
